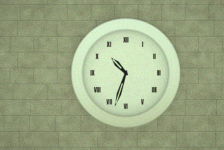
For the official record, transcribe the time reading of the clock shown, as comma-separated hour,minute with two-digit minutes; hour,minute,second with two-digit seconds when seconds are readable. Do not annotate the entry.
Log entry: 10,33
